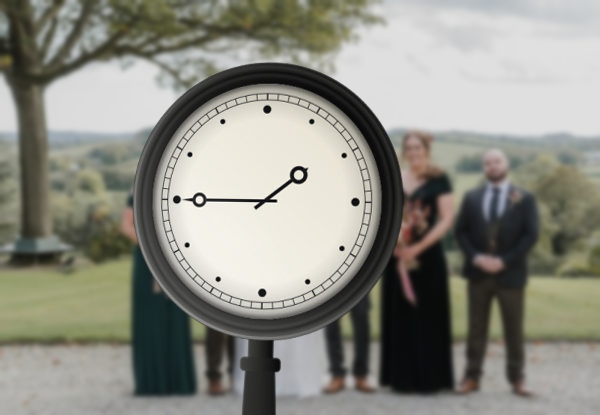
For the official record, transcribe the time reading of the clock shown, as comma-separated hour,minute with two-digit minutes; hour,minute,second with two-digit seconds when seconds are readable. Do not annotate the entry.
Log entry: 1,45
